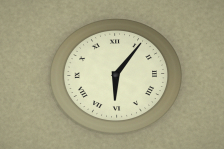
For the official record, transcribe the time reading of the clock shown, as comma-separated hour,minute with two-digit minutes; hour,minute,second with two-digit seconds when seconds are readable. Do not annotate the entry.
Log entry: 6,06
